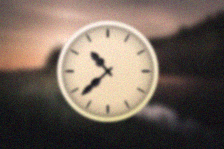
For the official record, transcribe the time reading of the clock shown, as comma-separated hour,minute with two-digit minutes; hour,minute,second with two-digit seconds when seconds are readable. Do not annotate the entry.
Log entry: 10,38
